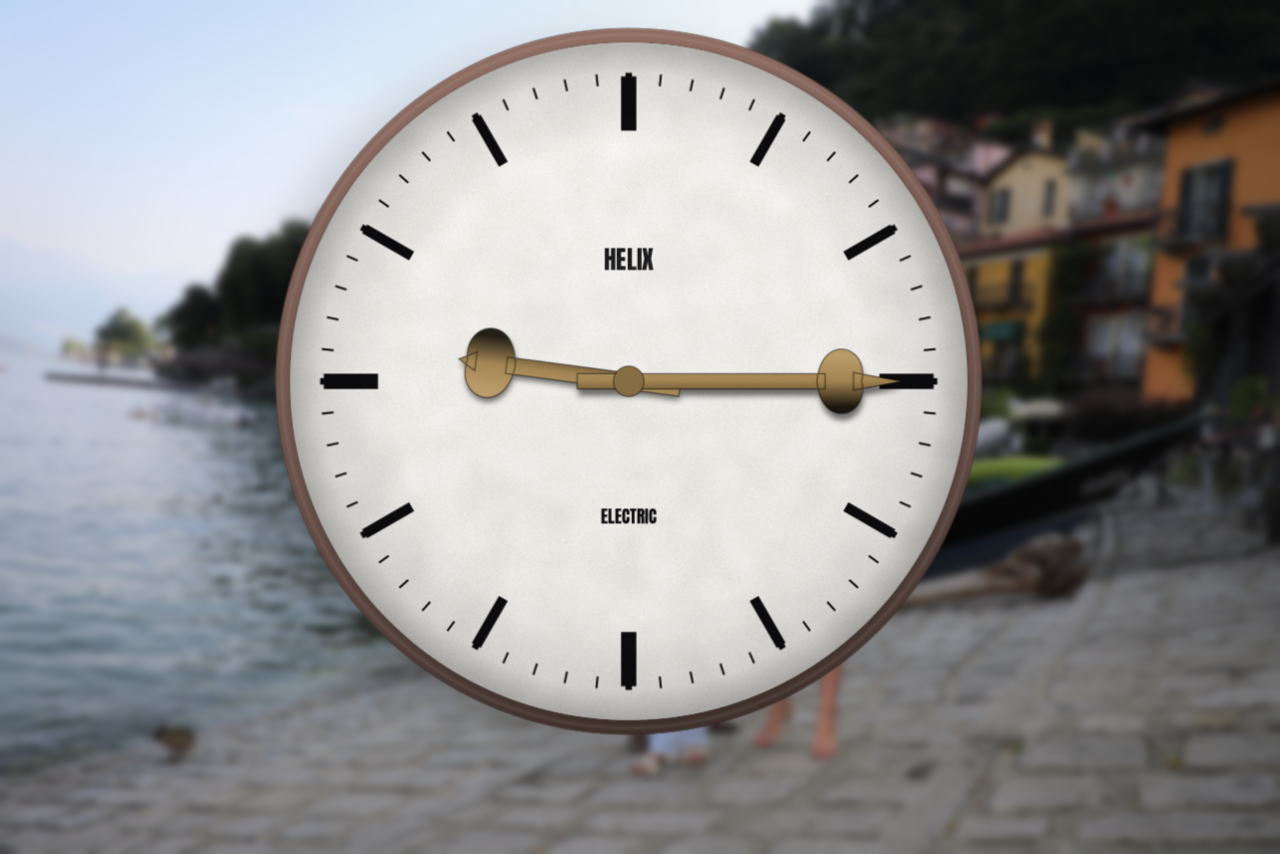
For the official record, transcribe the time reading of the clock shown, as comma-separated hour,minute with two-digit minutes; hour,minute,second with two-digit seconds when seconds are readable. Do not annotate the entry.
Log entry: 9,15
